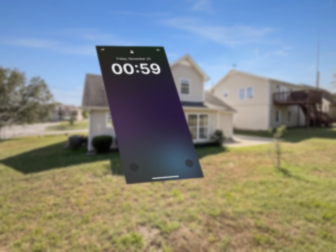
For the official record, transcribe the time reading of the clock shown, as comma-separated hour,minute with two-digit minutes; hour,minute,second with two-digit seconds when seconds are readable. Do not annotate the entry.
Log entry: 0,59
